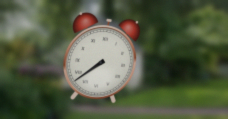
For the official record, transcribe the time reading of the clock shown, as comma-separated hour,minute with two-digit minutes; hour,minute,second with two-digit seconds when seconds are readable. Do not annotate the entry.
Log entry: 7,38
